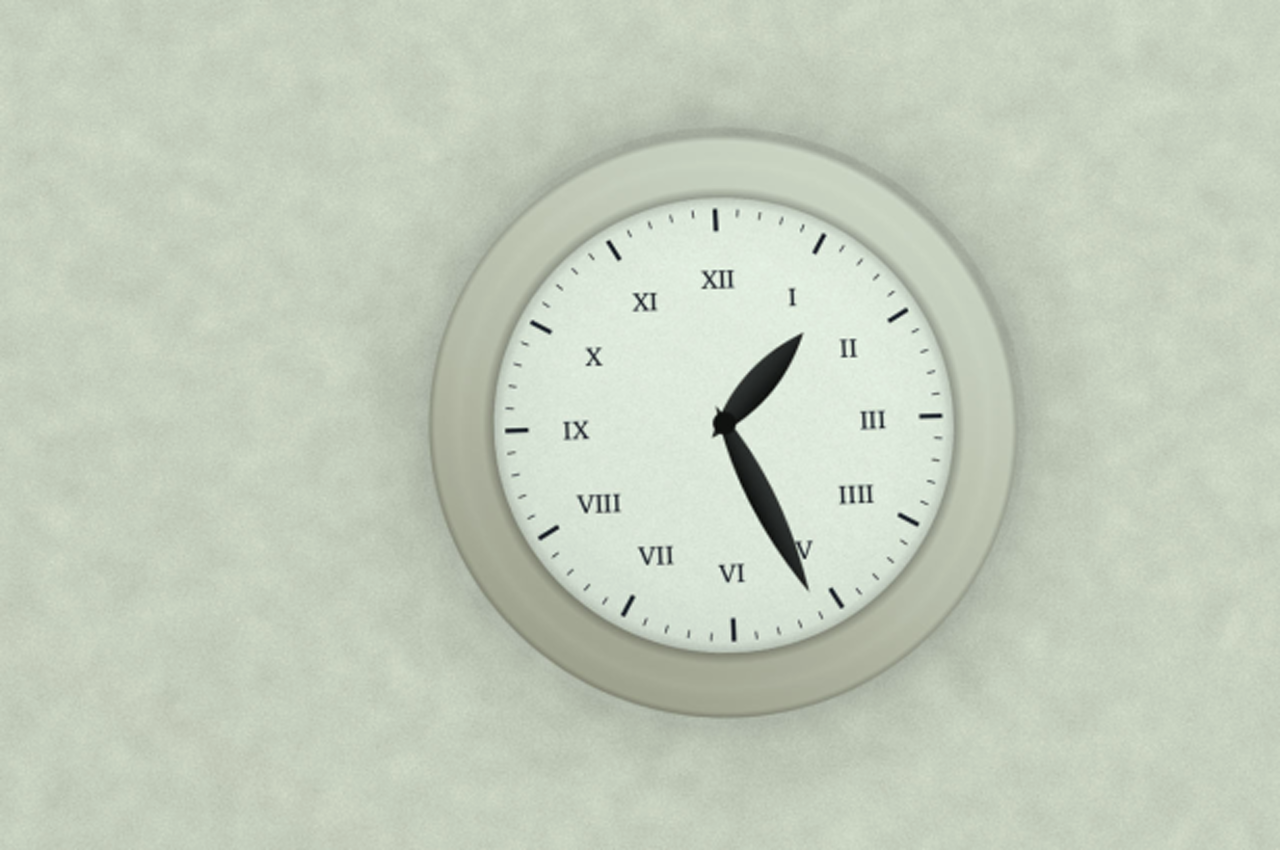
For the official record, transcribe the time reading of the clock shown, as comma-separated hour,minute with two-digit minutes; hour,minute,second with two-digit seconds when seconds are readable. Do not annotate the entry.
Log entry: 1,26
